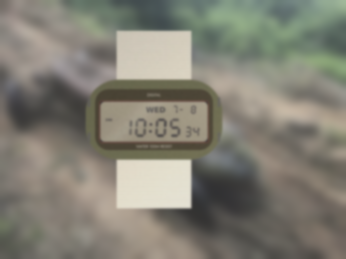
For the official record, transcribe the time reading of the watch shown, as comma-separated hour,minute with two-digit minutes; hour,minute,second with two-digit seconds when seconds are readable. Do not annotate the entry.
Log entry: 10,05
